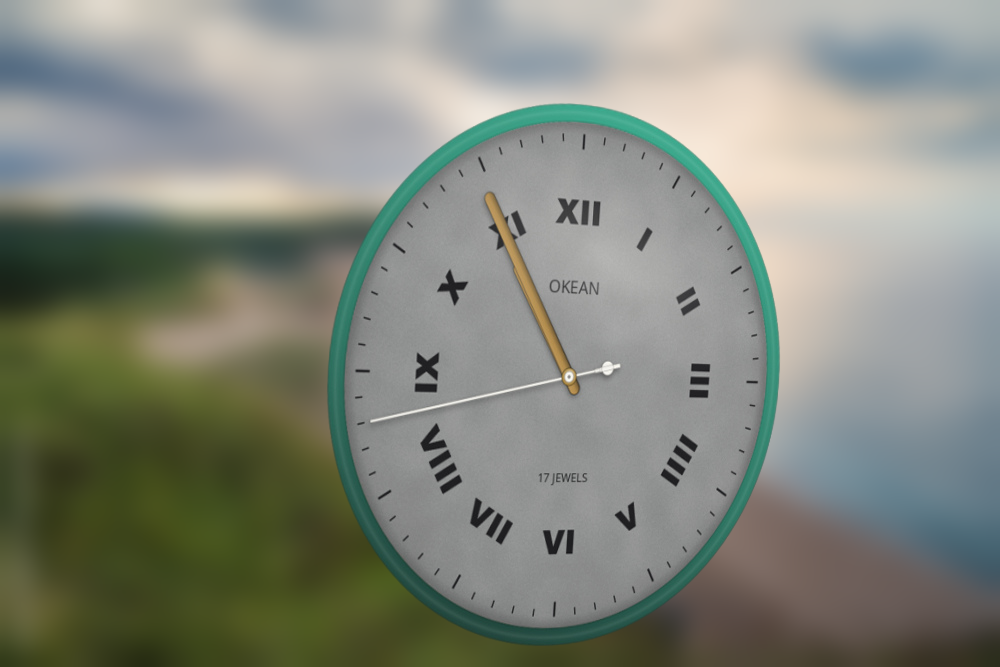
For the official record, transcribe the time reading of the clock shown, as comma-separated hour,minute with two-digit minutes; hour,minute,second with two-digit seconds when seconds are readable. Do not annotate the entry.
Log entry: 10,54,43
